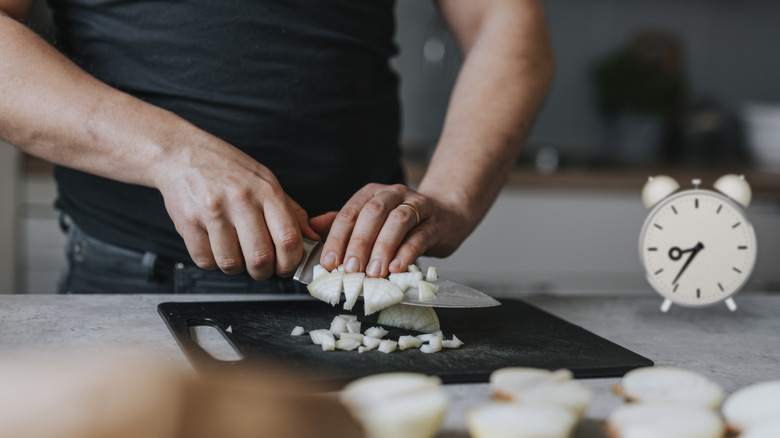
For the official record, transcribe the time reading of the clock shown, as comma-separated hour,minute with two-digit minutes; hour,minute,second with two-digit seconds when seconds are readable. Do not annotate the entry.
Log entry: 8,36
